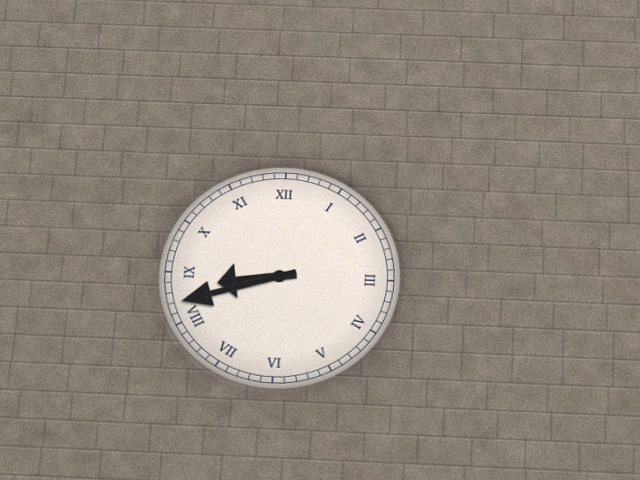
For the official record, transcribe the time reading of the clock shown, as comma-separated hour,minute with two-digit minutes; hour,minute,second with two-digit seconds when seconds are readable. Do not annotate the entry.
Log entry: 8,42
